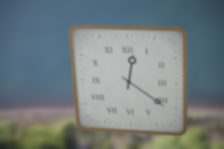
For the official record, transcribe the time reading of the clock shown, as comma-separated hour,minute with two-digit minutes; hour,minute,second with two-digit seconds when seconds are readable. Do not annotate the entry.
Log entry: 12,21
